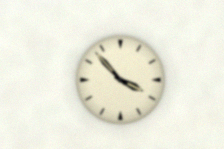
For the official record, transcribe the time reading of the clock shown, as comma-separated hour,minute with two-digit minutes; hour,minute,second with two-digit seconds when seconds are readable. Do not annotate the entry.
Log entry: 3,53
